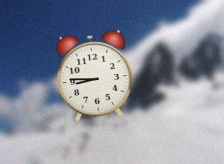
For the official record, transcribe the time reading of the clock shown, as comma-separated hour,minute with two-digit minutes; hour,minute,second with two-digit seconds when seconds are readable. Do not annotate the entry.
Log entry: 8,46
